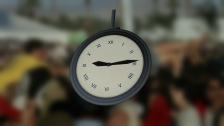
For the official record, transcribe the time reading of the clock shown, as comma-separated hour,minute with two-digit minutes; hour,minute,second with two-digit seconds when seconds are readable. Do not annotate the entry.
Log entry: 9,14
